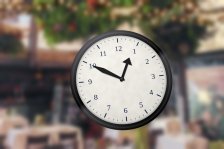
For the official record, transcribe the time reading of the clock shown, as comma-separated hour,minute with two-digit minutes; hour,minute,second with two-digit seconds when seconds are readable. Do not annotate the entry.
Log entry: 12,50
